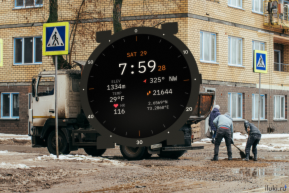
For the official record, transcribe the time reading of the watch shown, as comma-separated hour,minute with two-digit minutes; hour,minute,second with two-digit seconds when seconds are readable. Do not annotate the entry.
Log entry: 7,59
